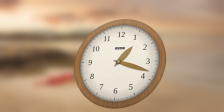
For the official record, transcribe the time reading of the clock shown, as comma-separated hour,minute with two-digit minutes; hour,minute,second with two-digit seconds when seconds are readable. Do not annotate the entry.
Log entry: 1,18
